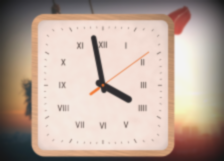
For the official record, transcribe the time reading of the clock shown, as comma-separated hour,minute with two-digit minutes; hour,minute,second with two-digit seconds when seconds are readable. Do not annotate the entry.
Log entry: 3,58,09
